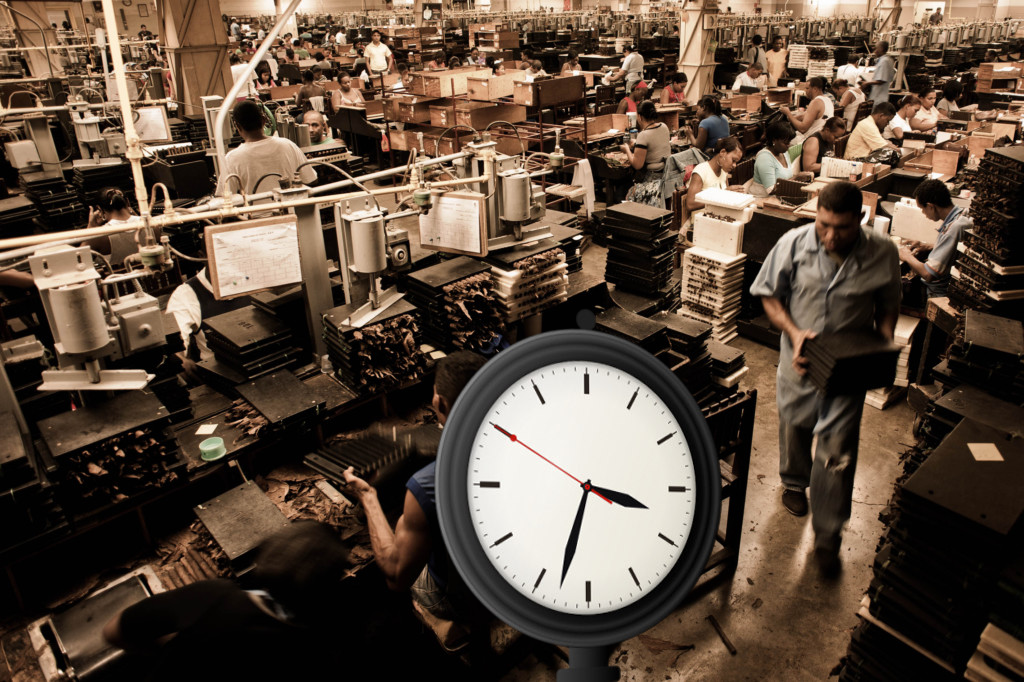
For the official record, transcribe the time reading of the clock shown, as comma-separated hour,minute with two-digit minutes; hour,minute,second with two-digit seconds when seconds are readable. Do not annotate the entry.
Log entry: 3,32,50
